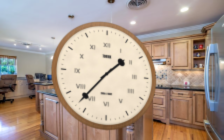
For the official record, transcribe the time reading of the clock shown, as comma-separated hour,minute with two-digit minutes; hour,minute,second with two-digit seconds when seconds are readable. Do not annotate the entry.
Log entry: 1,37
